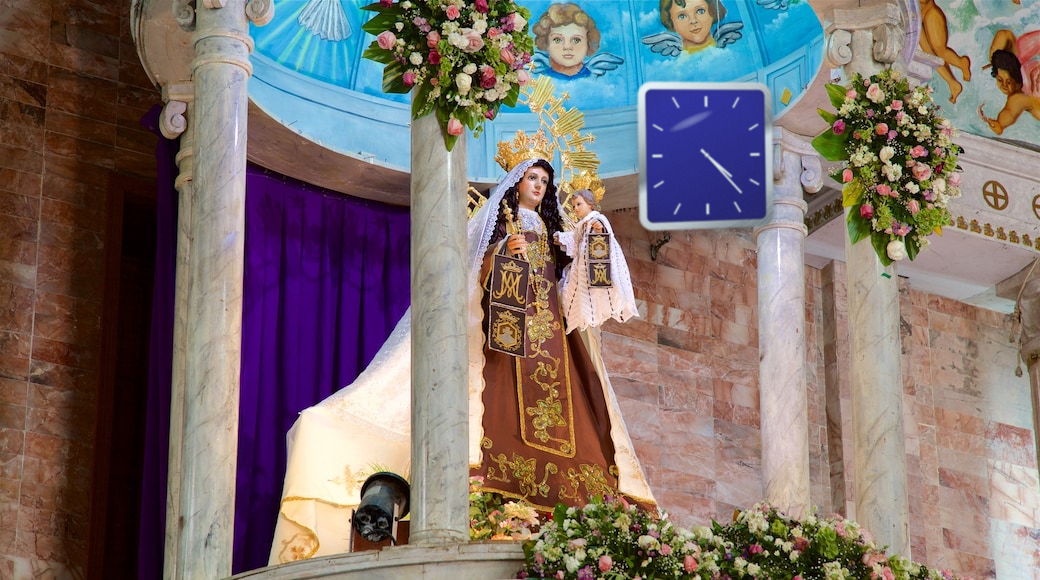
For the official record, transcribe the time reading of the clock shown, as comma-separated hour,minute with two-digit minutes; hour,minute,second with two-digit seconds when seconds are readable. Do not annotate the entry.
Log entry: 4,23
